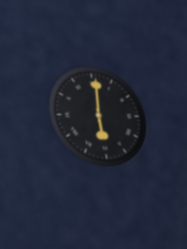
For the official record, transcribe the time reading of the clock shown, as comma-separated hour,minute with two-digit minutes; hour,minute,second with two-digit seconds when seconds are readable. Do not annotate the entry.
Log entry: 6,01
